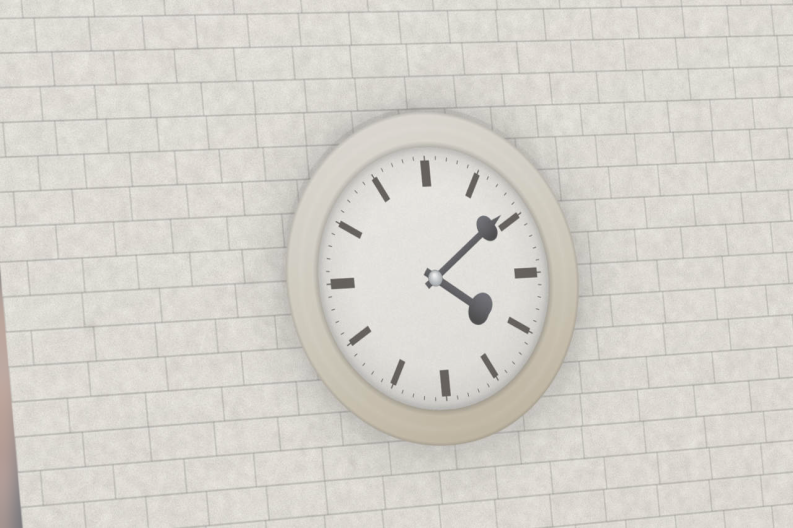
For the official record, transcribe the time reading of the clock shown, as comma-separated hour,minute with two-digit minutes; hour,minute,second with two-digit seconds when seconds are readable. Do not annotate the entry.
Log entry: 4,09
